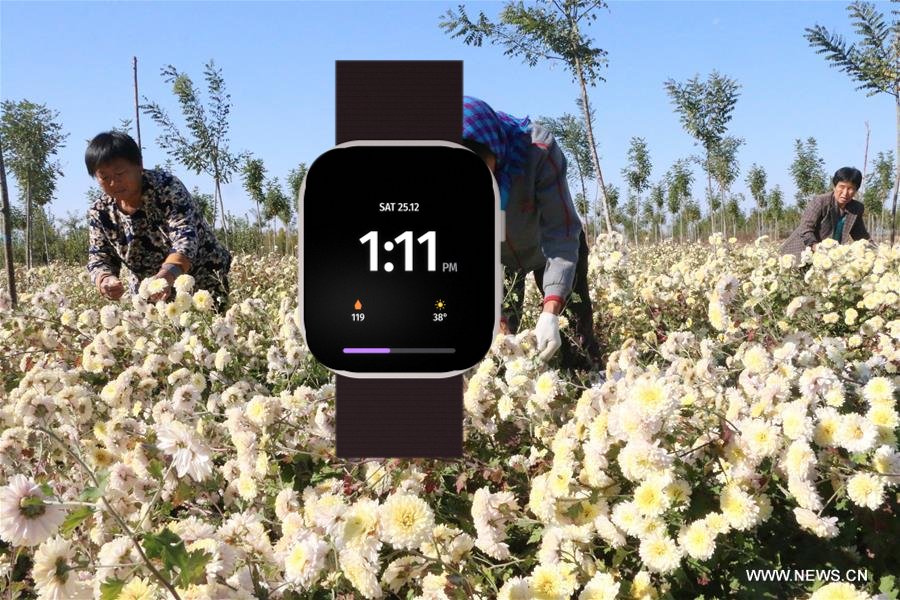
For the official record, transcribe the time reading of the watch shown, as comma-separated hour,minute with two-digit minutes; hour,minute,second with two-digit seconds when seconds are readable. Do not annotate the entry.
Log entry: 1,11
